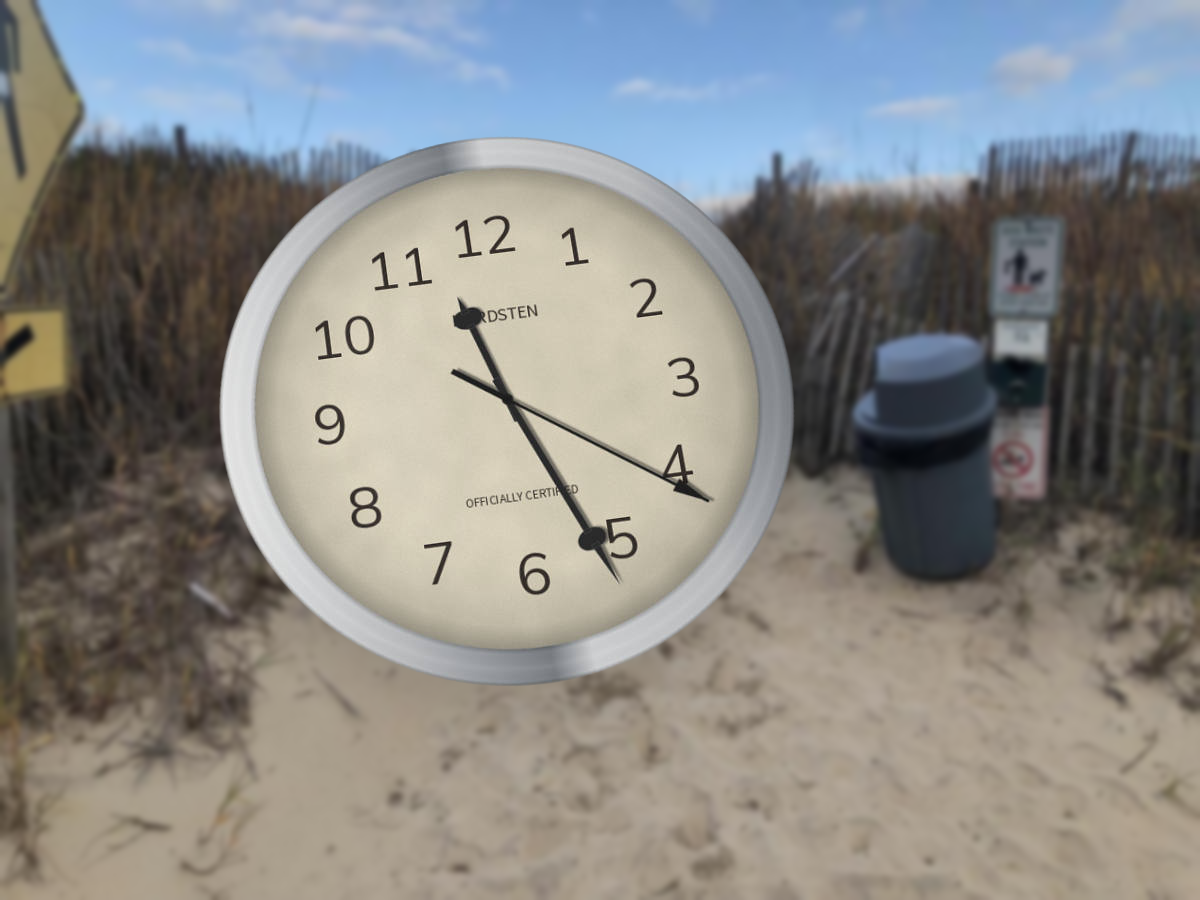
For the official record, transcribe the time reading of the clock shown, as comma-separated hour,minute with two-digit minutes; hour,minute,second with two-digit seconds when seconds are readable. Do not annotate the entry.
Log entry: 11,26,21
